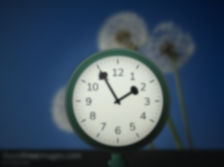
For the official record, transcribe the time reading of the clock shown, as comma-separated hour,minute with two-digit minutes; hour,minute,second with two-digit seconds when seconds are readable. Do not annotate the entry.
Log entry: 1,55
